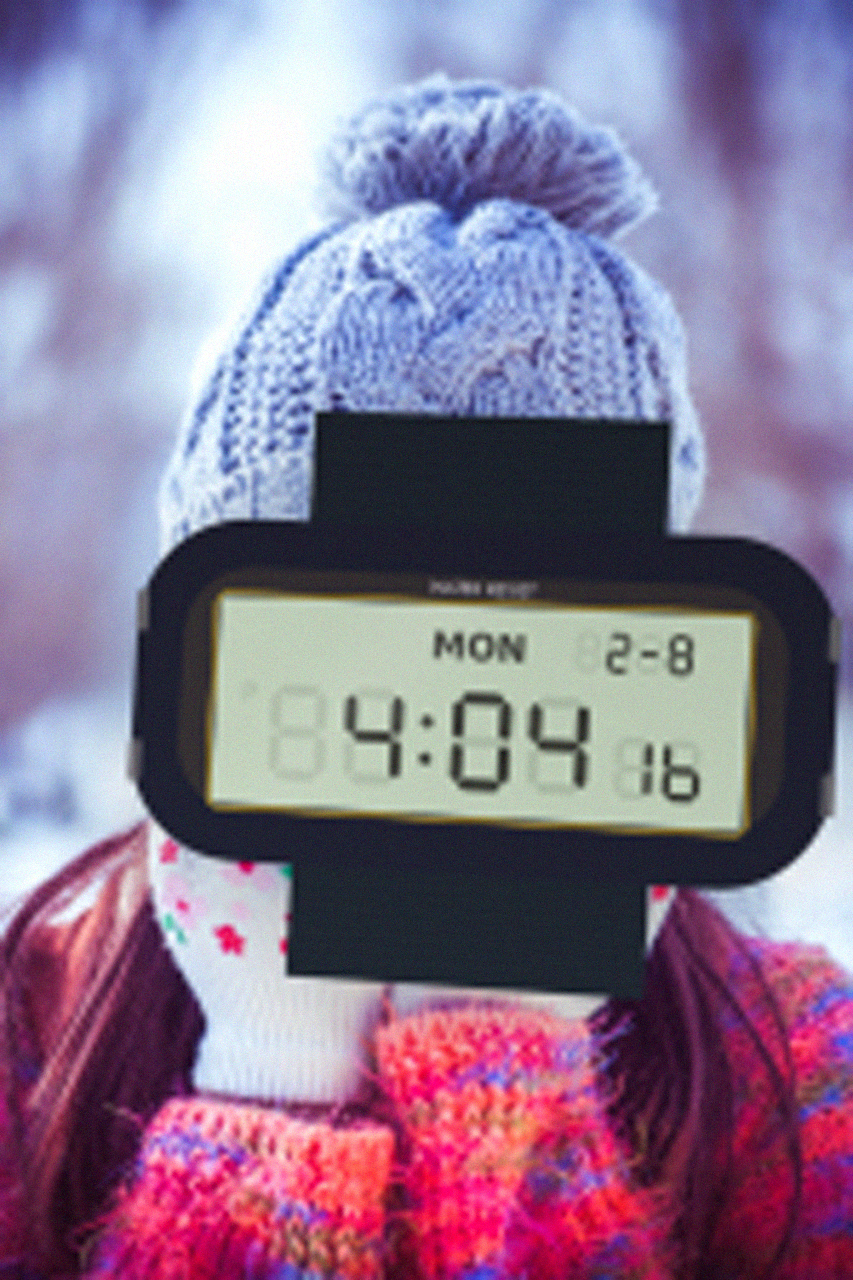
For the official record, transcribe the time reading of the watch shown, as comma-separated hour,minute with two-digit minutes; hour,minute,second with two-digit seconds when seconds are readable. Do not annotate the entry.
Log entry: 4,04,16
